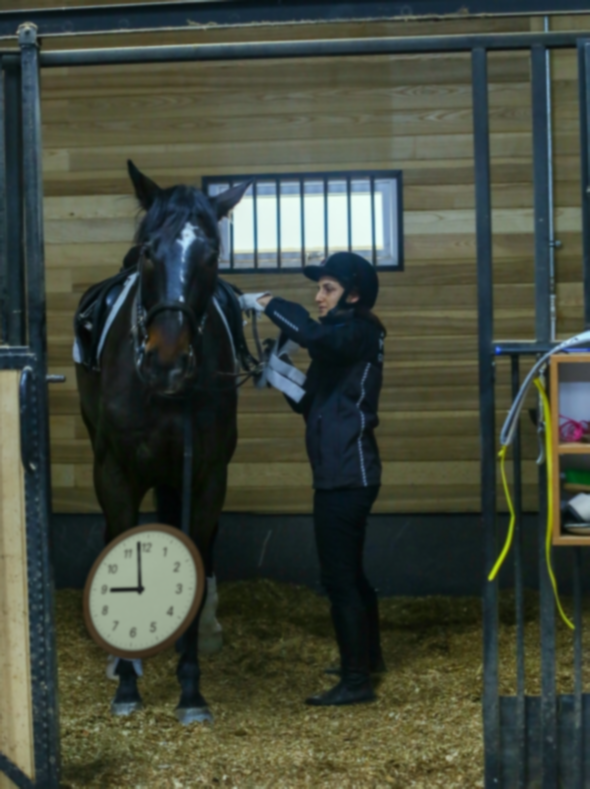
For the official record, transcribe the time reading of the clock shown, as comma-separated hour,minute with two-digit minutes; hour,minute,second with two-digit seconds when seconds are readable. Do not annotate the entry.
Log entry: 8,58
